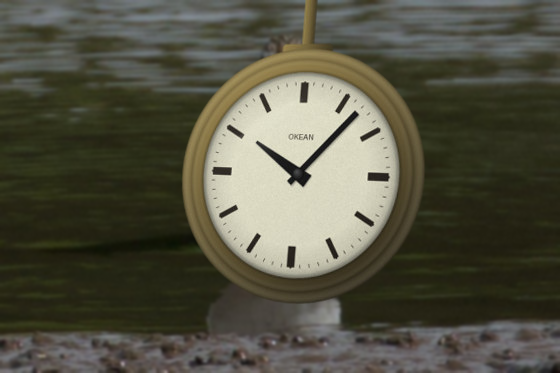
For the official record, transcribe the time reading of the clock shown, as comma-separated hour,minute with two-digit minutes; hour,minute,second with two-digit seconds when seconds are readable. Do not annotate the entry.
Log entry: 10,07
